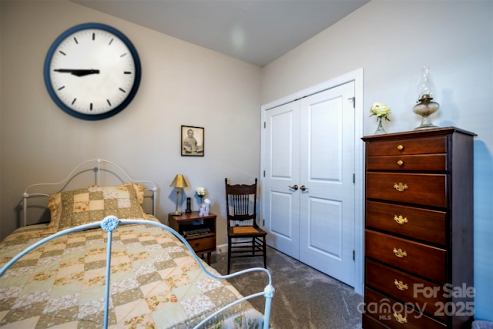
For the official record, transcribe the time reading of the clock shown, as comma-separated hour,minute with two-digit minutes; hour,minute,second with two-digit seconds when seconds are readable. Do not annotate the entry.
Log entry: 8,45
